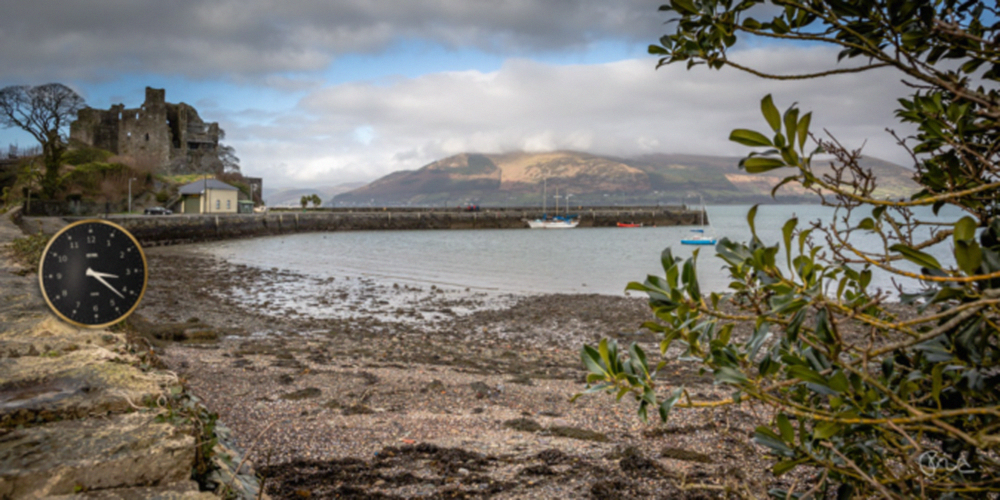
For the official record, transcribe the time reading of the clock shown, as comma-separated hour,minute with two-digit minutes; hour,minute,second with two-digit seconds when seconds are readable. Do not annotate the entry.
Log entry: 3,22
